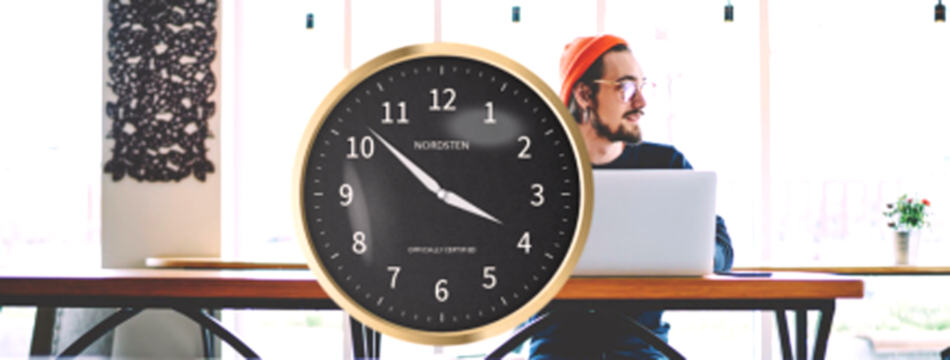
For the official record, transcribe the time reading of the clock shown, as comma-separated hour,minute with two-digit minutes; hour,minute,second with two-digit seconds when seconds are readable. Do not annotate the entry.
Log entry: 3,52
